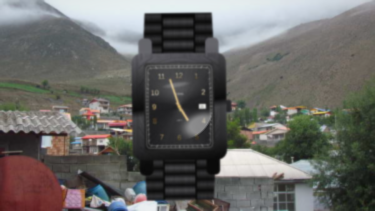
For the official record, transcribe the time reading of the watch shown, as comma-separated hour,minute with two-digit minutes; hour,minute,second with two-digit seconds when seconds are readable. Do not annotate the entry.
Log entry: 4,57
